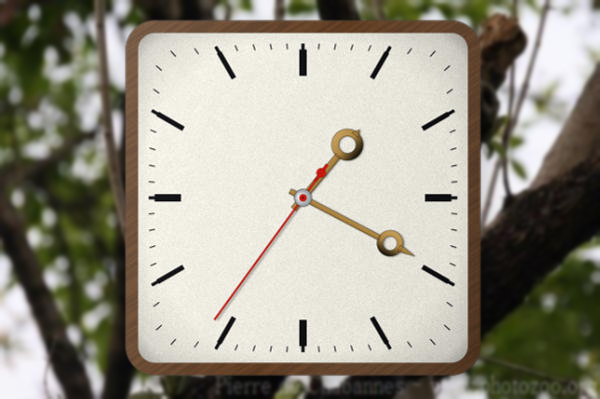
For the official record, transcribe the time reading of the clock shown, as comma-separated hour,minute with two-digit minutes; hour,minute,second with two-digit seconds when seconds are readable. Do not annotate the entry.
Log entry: 1,19,36
